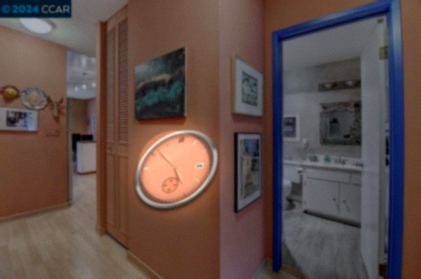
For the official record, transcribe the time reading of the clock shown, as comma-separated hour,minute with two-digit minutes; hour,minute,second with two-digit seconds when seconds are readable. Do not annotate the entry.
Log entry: 4,52
